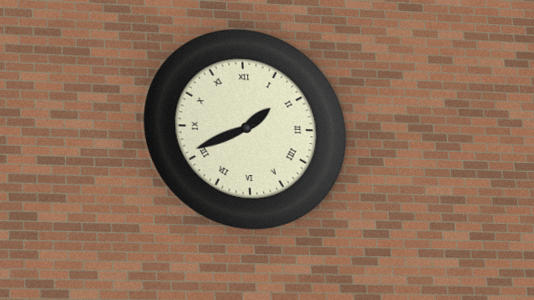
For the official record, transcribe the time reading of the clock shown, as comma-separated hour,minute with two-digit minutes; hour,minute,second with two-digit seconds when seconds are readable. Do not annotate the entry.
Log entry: 1,41
